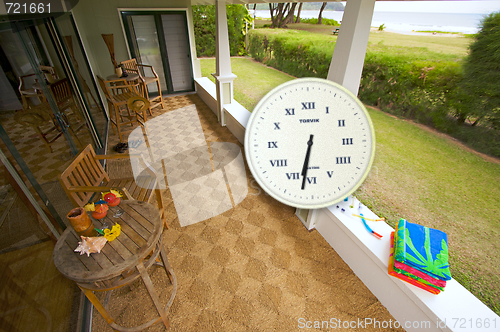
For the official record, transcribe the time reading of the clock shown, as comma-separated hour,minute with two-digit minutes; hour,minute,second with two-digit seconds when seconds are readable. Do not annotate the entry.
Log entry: 6,32
